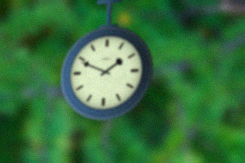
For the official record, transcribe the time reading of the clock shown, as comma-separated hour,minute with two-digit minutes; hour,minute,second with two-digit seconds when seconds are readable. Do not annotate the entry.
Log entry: 1,49
